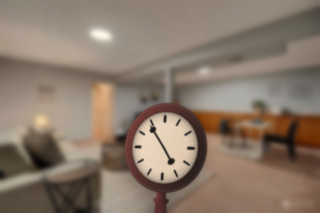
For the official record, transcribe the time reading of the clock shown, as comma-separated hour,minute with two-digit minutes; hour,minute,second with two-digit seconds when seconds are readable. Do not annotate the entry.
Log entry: 4,54
